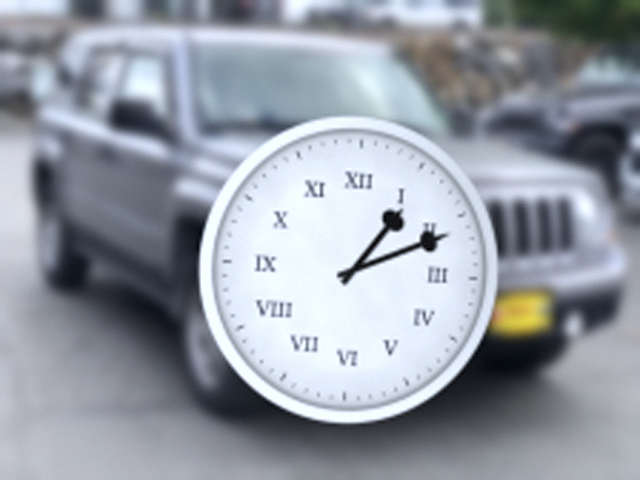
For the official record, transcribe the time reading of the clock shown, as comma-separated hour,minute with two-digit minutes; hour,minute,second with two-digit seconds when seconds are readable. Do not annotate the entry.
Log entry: 1,11
